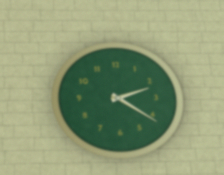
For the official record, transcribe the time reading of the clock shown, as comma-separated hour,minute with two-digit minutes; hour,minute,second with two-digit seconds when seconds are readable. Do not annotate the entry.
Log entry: 2,21
